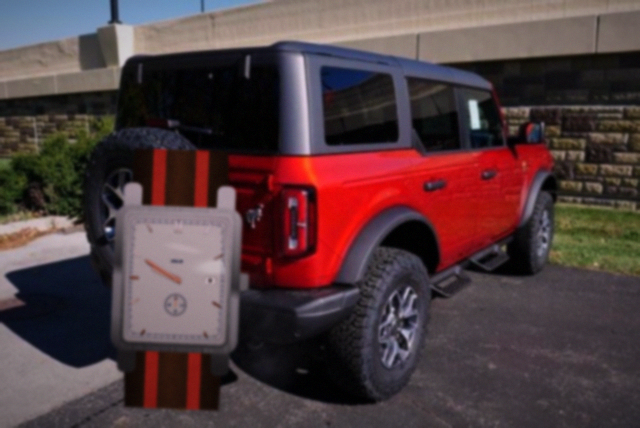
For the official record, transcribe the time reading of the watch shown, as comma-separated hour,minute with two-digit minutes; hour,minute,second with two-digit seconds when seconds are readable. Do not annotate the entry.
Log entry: 9,50
